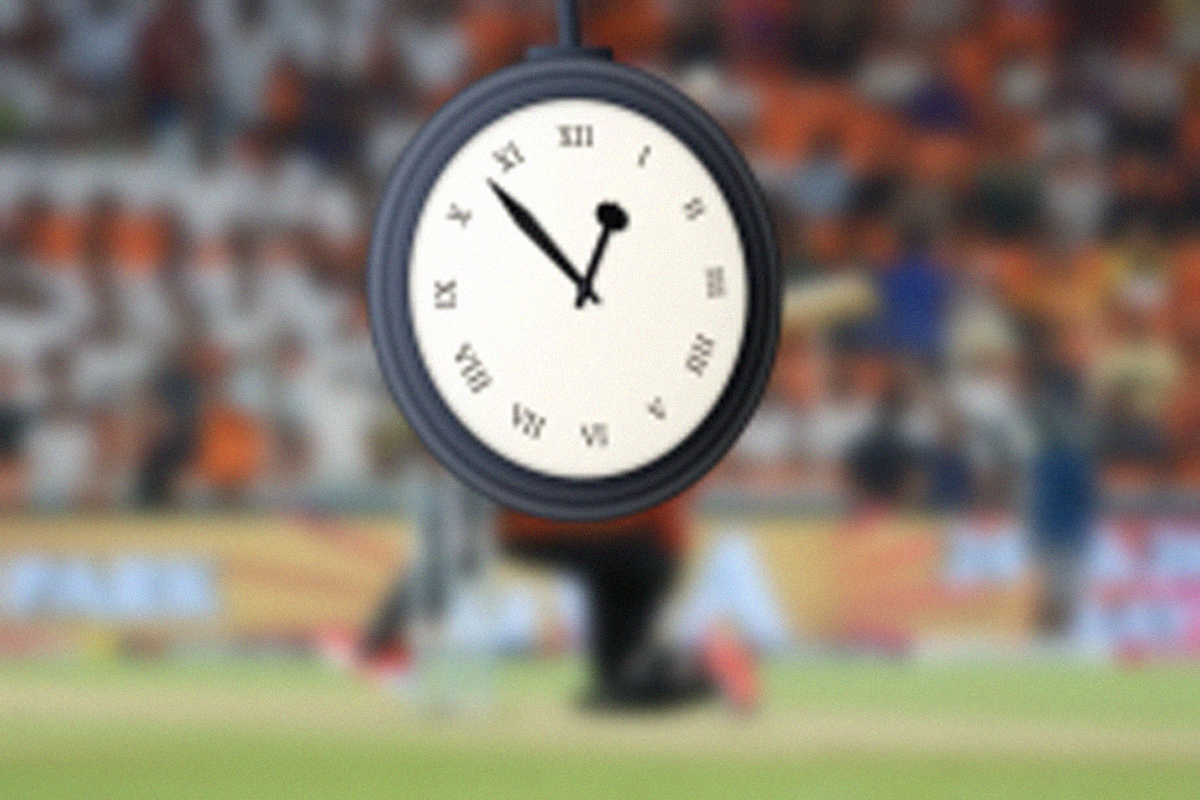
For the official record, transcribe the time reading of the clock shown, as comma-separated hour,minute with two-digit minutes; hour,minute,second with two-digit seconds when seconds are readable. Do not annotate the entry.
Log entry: 12,53
